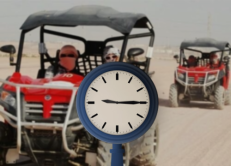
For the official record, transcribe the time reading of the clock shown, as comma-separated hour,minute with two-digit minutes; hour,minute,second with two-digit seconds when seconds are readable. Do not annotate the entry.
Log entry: 9,15
